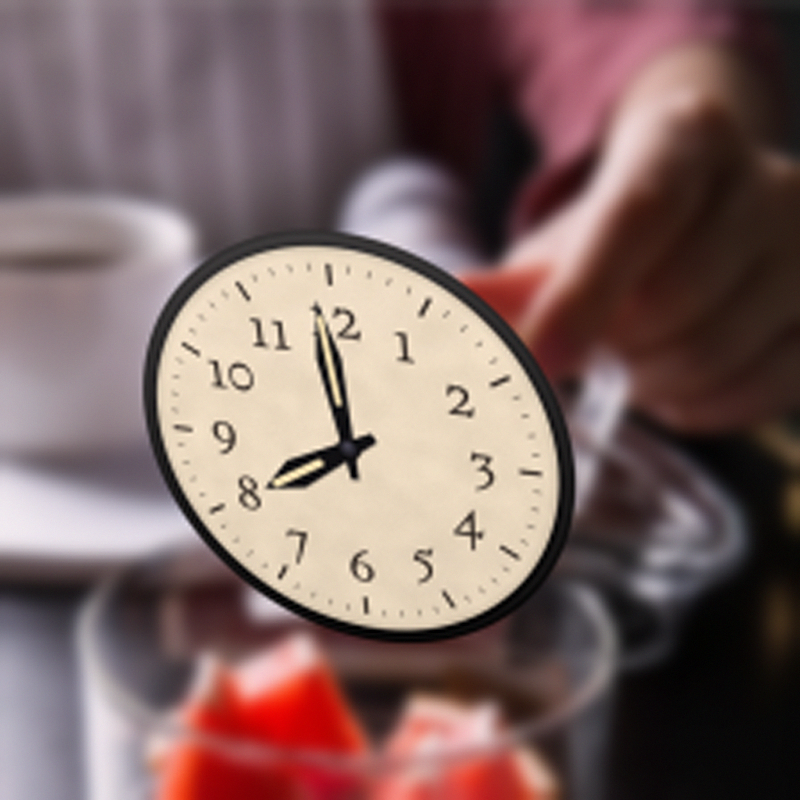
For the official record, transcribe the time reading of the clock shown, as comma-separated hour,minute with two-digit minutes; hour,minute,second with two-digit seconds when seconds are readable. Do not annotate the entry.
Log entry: 7,59
